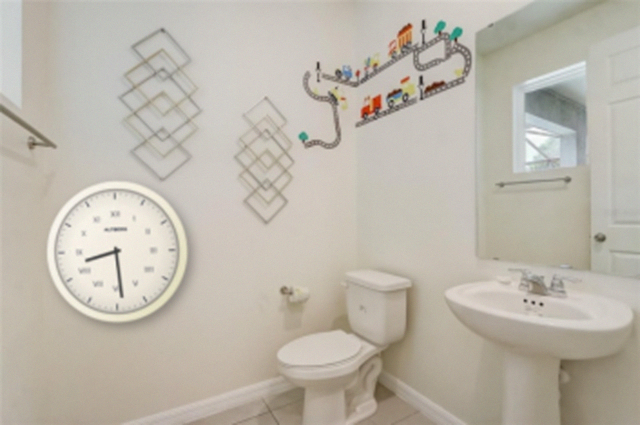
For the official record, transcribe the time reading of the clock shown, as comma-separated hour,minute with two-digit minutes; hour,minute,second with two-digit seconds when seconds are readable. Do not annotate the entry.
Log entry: 8,29
